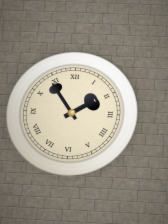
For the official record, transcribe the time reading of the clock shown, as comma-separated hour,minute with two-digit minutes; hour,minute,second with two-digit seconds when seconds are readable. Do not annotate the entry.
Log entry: 1,54
